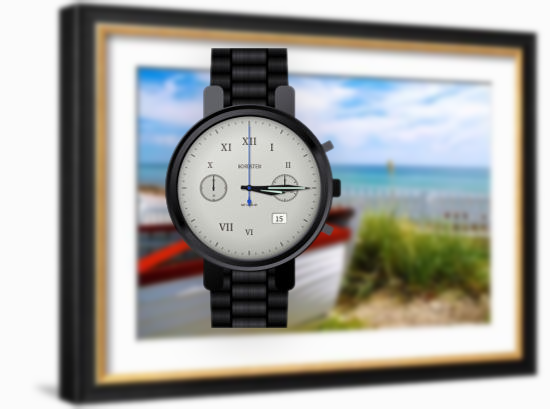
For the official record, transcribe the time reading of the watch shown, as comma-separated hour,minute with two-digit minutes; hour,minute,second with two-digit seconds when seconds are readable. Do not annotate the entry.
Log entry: 3,15
